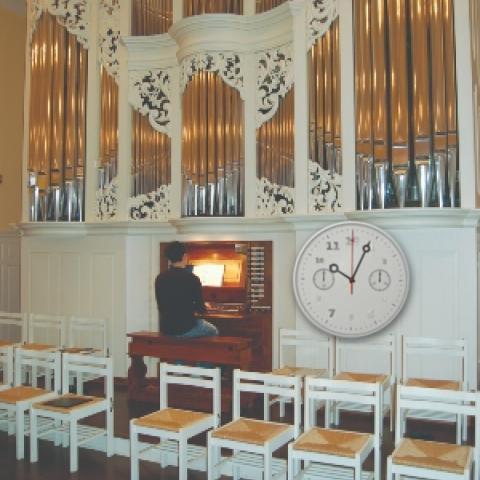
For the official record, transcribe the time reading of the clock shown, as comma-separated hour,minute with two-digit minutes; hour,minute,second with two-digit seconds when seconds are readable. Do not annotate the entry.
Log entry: 10,04
